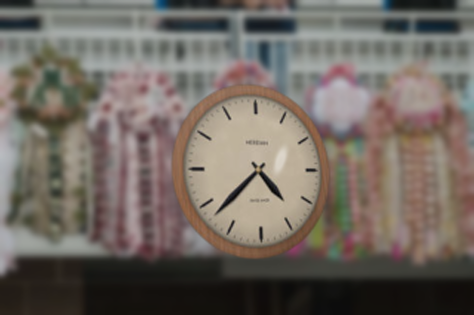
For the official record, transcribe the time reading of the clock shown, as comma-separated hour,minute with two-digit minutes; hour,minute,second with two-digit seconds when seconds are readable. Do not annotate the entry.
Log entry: 4,38
